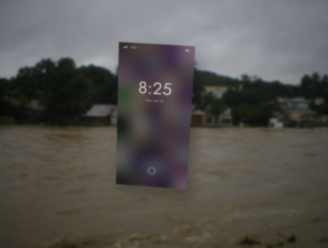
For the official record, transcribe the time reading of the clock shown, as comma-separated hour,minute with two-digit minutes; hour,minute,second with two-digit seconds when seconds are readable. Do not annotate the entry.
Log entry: 8,25
